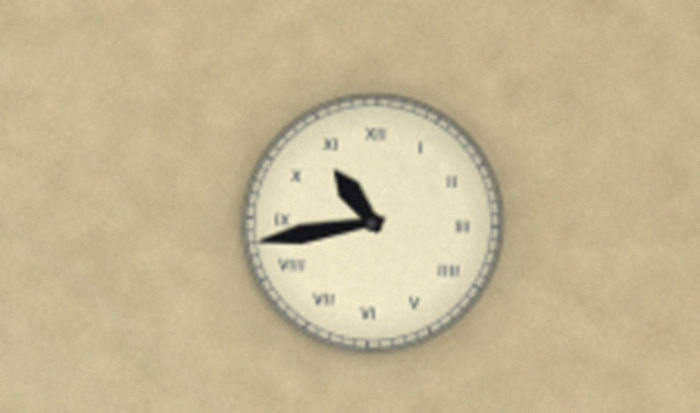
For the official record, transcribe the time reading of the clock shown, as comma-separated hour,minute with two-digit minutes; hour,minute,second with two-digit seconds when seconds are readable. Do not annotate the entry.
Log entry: 10,43
